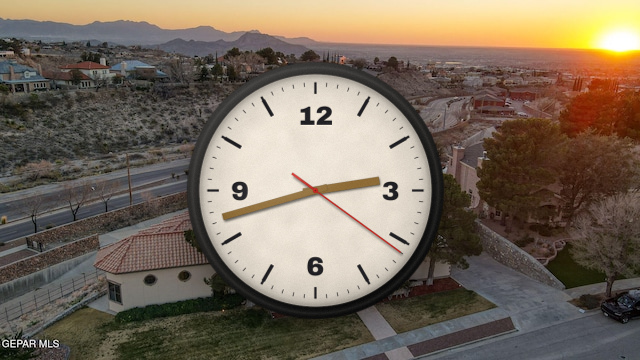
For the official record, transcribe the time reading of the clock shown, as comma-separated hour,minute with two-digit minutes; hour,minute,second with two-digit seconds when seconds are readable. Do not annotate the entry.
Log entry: 2,42,21
